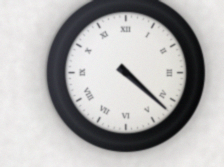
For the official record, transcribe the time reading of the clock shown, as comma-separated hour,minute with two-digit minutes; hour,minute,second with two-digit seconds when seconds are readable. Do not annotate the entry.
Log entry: 4,22
